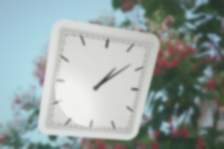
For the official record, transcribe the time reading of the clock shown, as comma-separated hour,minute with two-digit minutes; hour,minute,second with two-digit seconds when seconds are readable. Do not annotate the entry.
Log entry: 1,08
